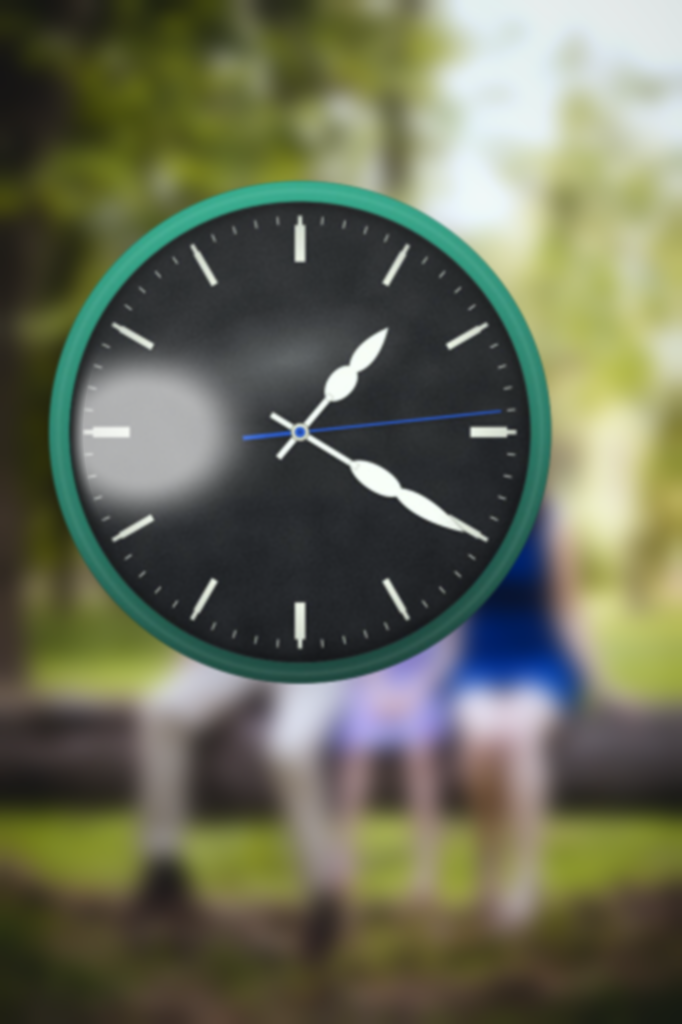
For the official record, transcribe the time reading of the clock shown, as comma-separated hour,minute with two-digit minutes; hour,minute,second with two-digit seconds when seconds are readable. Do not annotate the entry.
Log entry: 1,20,14
